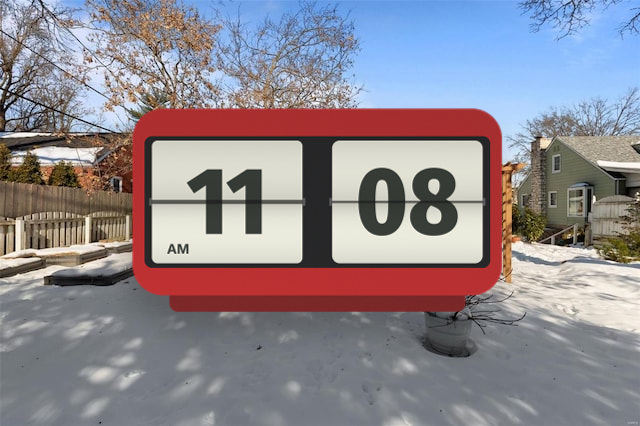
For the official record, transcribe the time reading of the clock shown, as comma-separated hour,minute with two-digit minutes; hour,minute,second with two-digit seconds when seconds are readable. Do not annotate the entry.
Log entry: 11,08
